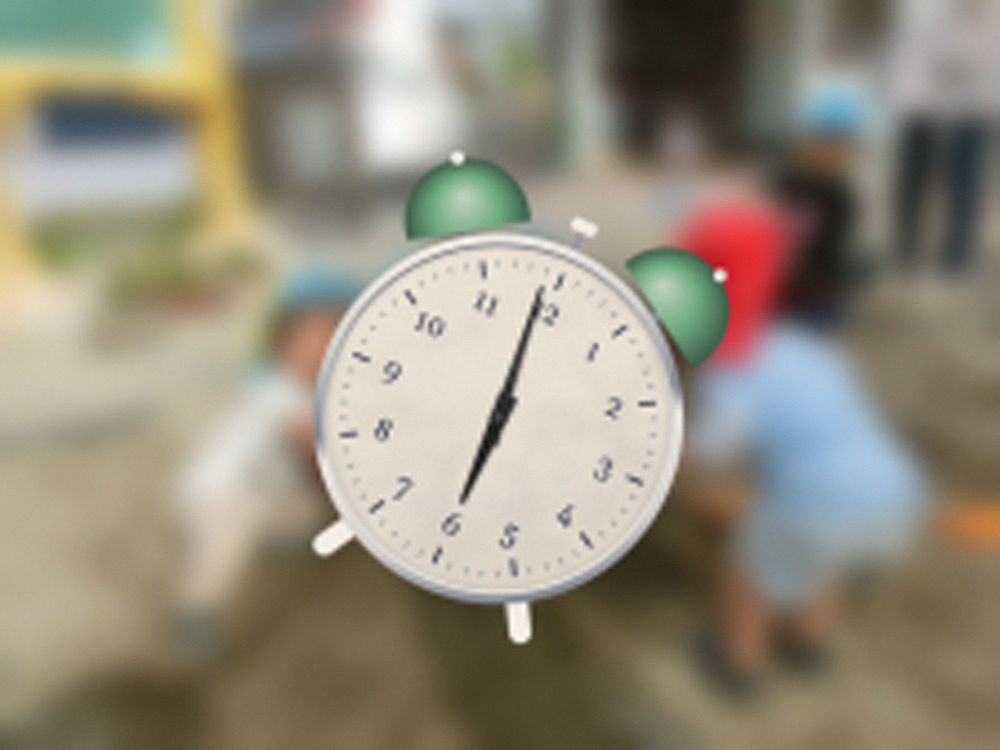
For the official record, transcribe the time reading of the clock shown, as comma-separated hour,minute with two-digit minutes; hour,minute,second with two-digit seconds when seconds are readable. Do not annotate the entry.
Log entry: 5,59
